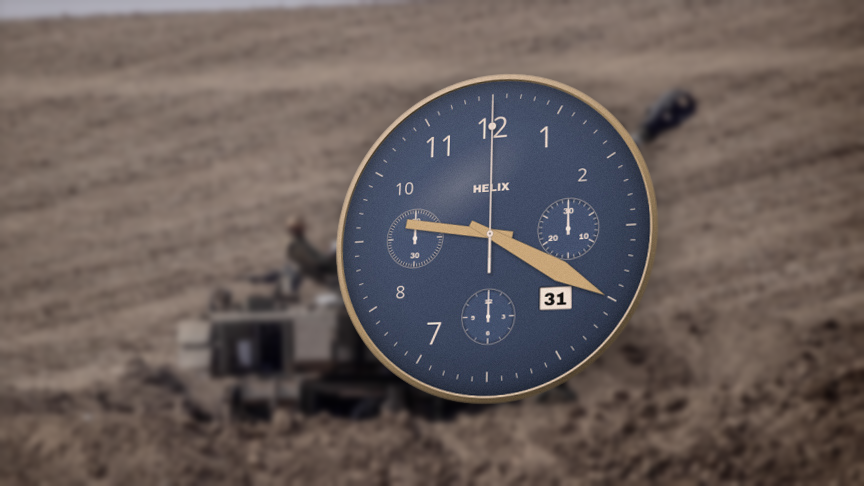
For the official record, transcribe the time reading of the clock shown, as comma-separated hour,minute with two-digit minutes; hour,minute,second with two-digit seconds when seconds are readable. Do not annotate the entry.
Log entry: 9,20
